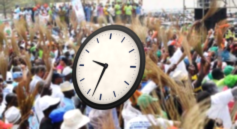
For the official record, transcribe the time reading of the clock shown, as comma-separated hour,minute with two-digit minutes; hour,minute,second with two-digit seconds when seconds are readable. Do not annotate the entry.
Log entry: 9,33
